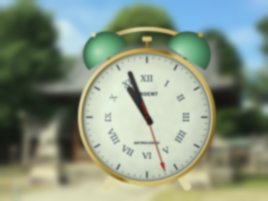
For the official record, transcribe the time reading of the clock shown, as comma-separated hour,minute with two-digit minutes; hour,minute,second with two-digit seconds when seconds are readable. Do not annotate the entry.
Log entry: 10,56,27
